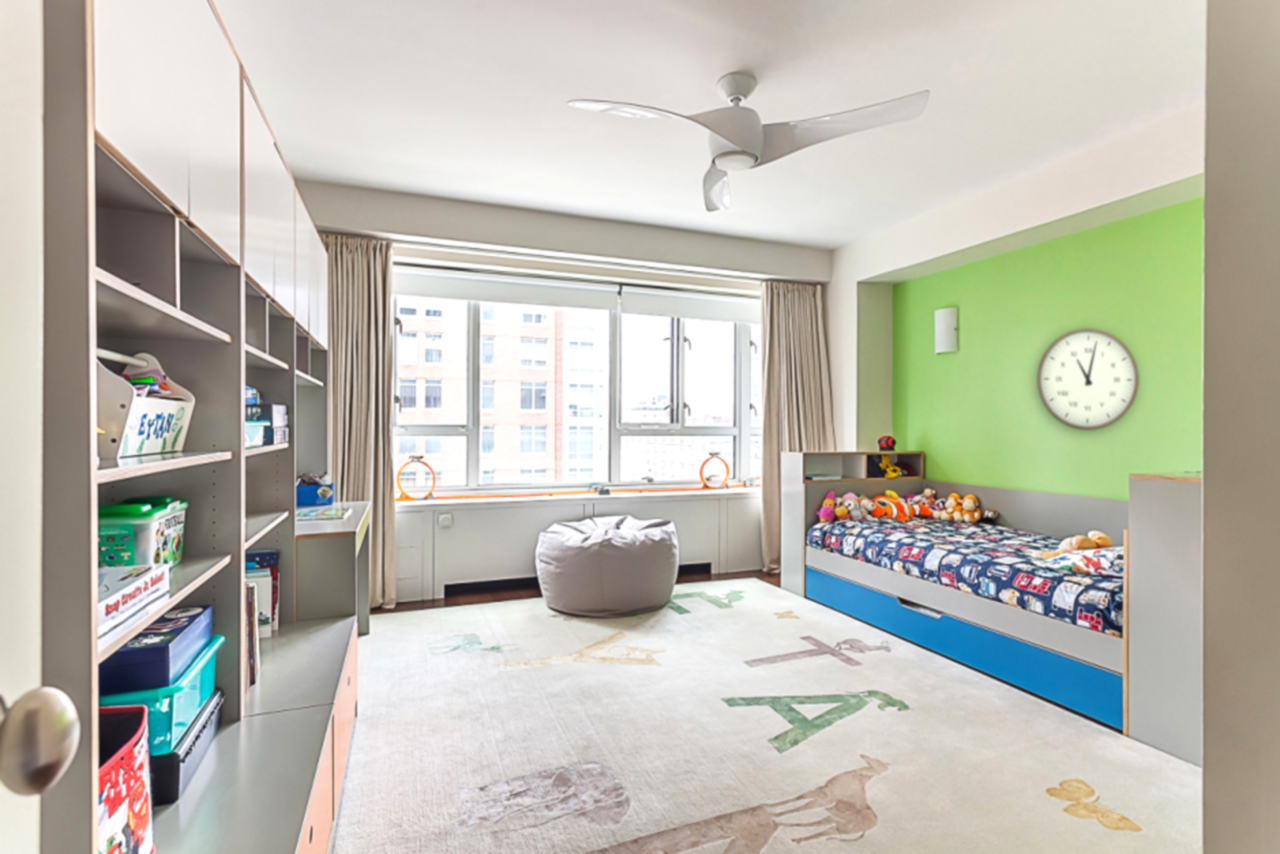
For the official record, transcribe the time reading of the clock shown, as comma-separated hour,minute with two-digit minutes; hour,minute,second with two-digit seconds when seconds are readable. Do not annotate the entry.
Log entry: 11,02
